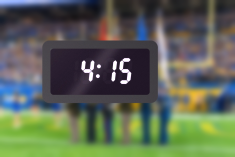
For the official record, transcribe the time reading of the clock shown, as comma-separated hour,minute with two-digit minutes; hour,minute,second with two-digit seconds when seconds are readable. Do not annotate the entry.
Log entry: 4,15
